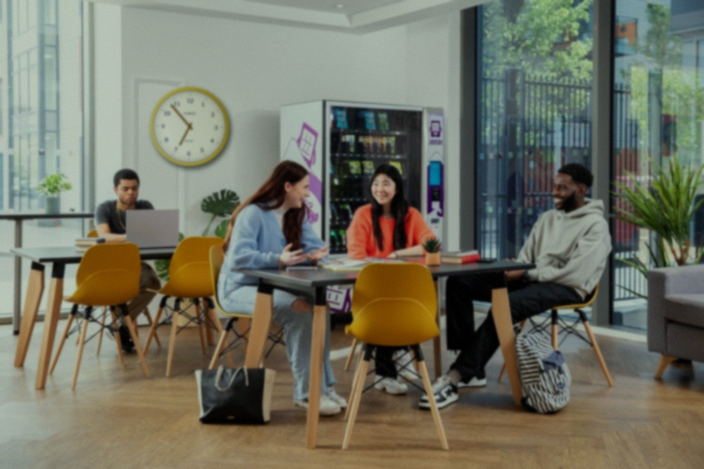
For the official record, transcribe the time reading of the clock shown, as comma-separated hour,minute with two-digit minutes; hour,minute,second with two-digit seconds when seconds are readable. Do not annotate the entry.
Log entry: 6,53
